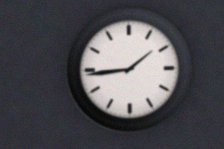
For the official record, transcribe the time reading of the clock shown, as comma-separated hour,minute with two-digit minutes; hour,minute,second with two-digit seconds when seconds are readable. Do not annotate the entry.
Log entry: 1,44
